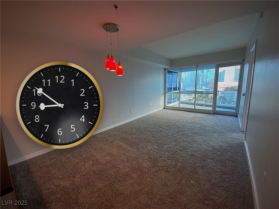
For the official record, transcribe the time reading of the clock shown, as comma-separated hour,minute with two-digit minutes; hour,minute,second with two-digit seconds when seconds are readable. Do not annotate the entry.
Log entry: 8,51
